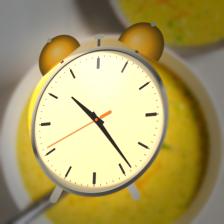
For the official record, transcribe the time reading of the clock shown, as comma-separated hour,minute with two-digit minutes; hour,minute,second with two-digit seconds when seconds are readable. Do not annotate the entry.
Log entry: 10,23,41
